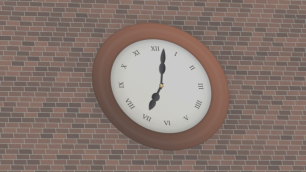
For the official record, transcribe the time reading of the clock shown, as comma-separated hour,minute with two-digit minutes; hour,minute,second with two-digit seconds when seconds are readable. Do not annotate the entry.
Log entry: 7,02
